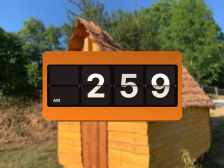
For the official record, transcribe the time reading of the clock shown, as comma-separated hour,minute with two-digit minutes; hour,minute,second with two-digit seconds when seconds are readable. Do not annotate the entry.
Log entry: 2,59
